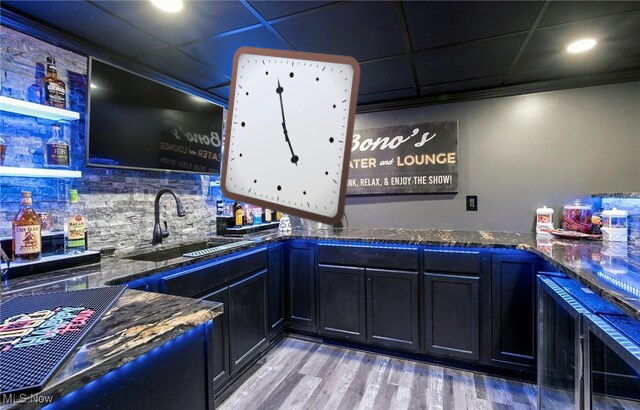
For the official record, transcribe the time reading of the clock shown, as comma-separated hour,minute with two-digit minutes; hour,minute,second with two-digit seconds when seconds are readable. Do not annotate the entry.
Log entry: 4,57
